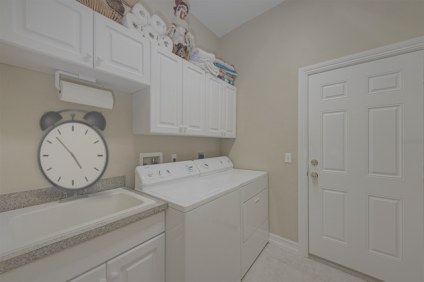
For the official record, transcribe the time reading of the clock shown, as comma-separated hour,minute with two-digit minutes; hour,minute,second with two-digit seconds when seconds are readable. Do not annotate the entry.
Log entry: 4,53
